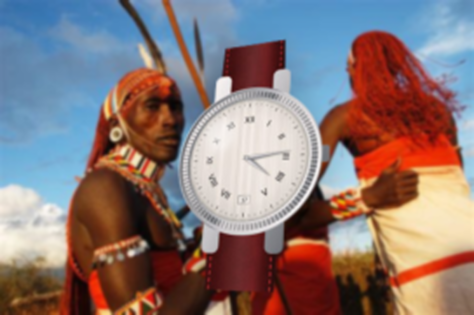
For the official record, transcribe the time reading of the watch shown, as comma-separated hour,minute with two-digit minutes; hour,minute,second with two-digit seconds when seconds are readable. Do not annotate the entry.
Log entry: 4,14
